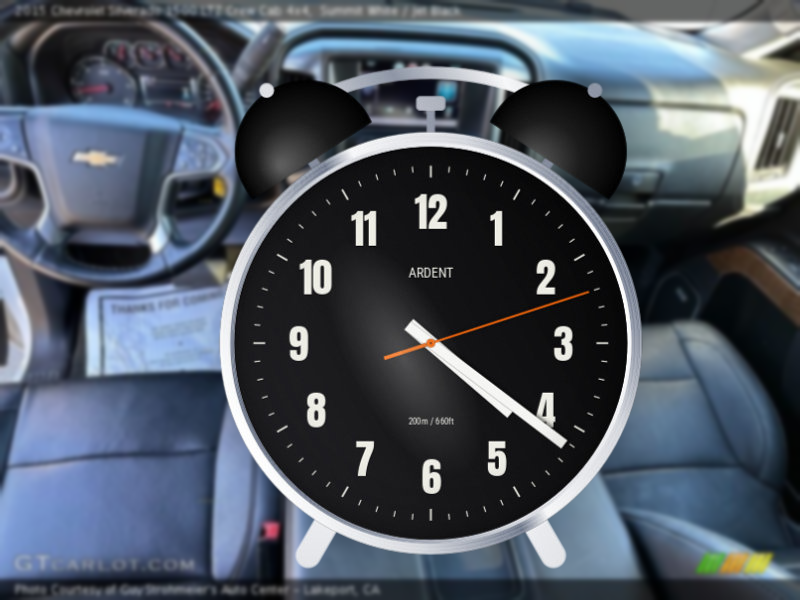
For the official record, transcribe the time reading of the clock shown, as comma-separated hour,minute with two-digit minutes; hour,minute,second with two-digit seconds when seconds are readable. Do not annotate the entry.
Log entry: 4,21,12
